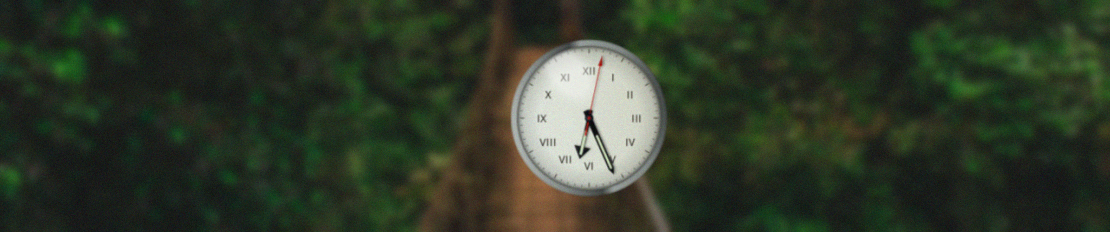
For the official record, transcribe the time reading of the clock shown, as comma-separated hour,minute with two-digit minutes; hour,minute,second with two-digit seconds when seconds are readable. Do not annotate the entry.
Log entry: 6,26,02
